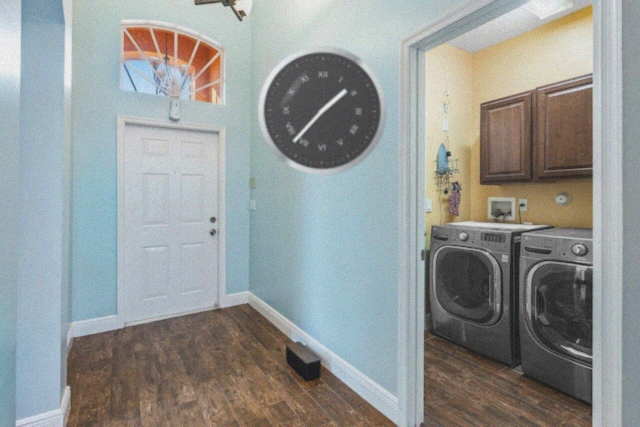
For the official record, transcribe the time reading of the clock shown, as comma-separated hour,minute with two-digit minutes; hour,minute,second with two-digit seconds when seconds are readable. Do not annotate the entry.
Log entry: 1,37
